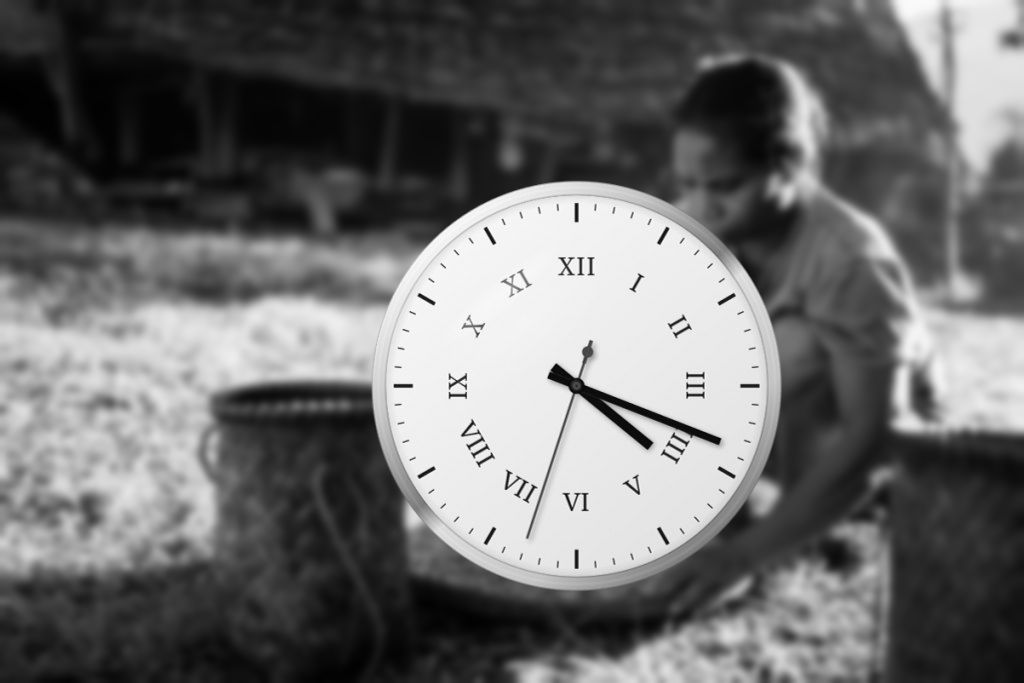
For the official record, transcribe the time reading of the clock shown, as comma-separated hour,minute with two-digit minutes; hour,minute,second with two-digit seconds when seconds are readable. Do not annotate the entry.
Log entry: 4,18,33
